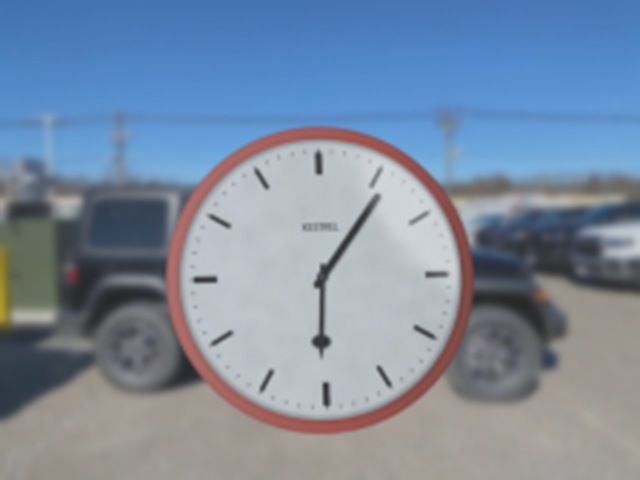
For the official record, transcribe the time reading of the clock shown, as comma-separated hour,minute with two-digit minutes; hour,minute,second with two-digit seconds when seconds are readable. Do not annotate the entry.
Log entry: 6,06
